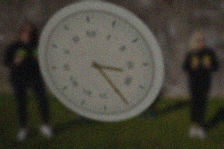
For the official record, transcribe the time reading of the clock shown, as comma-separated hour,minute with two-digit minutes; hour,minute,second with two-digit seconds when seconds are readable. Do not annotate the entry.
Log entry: 3,25
